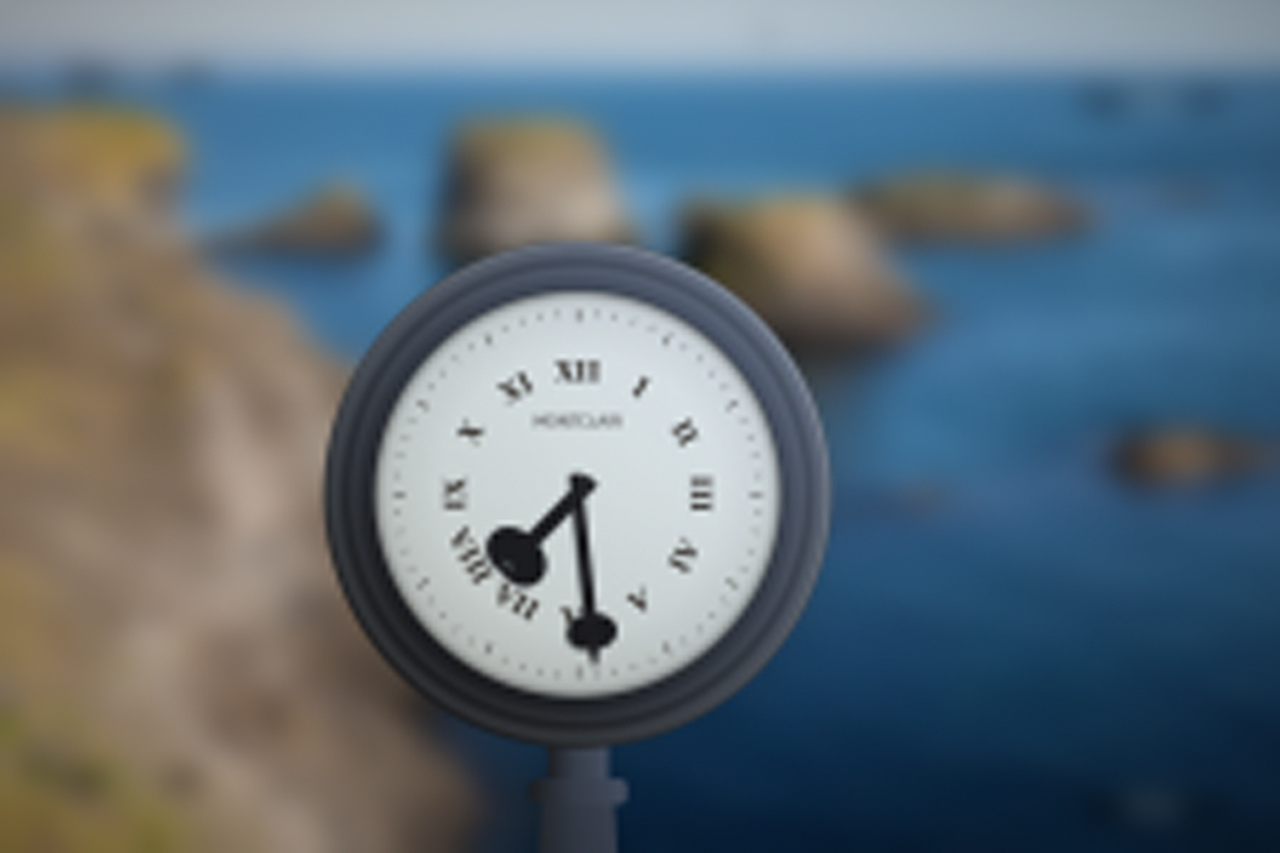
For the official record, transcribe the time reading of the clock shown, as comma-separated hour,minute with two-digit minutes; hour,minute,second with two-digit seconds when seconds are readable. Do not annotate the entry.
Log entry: 7,29
